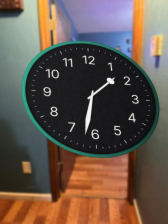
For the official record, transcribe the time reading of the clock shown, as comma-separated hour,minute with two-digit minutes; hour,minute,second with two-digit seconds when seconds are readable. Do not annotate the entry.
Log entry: 1,32
